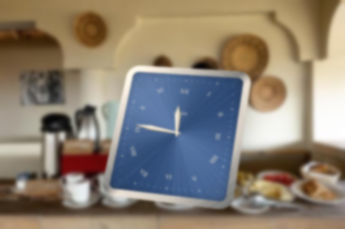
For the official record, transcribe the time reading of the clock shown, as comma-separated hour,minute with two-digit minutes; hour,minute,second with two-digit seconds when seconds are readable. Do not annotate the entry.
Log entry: 11,46
